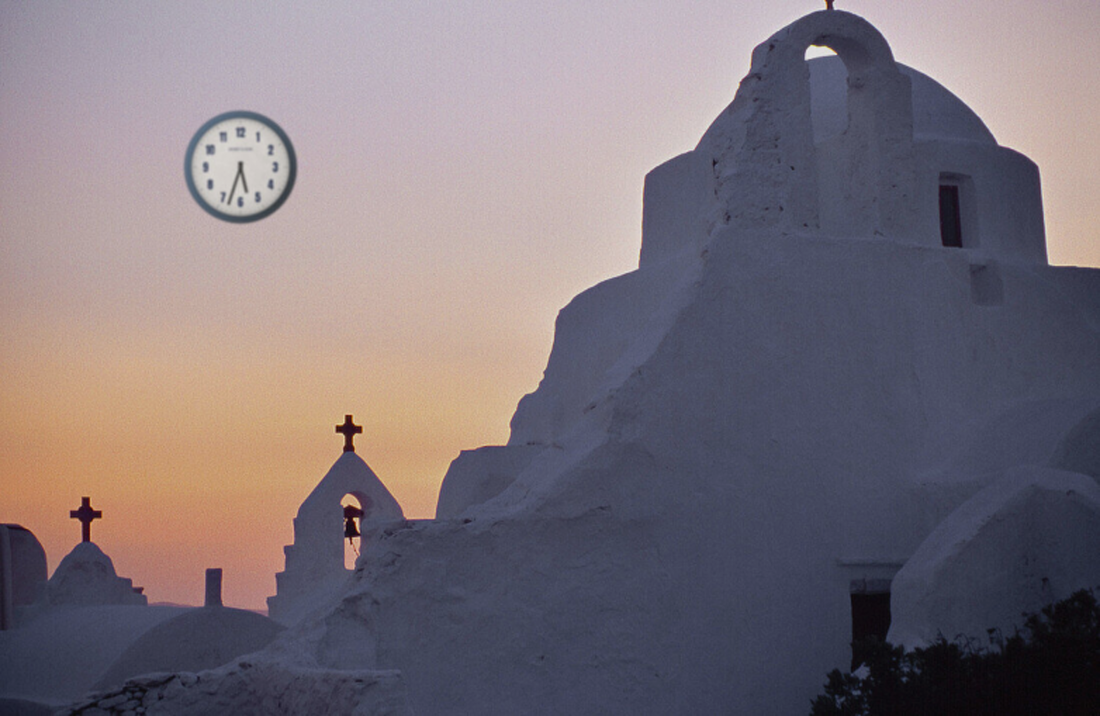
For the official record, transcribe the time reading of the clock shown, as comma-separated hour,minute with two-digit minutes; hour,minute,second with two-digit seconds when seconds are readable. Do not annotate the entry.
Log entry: 5,33
